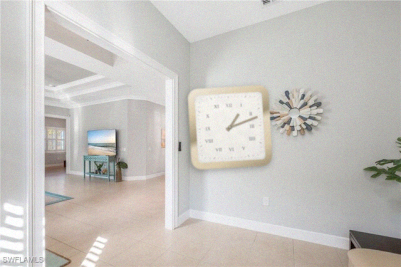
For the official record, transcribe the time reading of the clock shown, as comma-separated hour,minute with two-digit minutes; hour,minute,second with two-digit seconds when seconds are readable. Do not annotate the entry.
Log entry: 1,12
